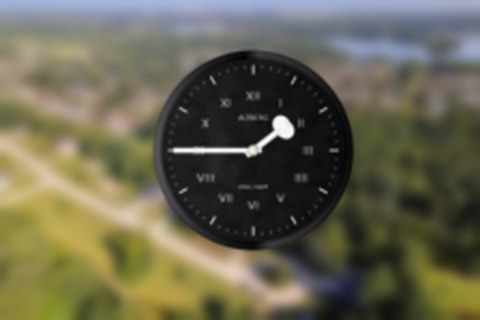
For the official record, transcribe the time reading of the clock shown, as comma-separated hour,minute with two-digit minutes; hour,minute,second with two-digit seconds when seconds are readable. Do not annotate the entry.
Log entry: 1,45
